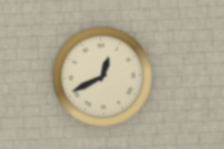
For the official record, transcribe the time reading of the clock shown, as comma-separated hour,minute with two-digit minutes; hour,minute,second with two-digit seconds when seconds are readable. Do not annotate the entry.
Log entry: 12,41
